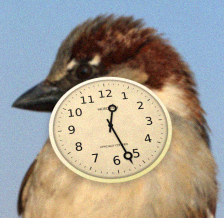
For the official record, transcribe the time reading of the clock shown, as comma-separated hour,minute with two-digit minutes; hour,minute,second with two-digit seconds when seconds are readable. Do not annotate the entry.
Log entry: 12,27
